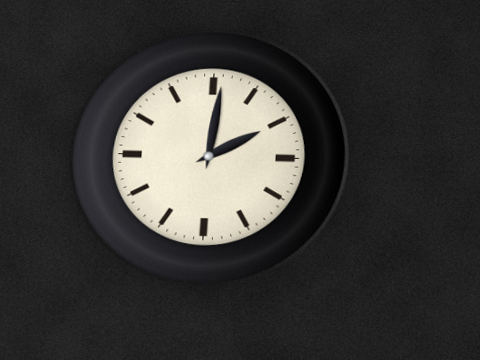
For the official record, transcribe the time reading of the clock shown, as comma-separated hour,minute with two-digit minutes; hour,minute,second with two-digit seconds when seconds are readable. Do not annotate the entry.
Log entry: 2,01
